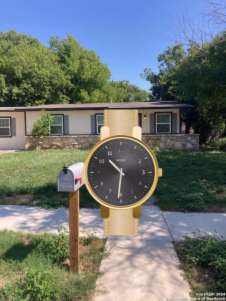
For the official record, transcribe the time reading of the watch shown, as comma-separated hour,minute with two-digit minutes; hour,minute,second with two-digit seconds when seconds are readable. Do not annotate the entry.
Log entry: 10,31
